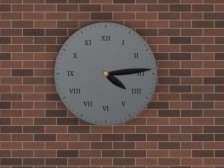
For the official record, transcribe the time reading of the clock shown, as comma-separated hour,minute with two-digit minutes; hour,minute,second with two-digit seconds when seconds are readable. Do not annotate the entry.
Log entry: 4,14
